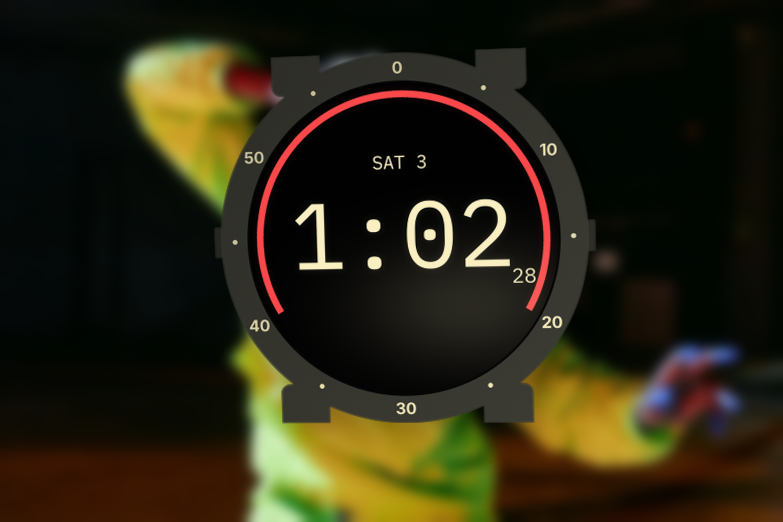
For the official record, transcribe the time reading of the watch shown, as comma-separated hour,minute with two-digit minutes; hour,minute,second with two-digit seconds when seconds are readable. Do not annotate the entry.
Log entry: 1,02,28
